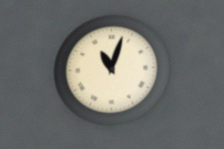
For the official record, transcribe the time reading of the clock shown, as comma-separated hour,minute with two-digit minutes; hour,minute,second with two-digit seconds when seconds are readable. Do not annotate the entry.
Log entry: 11,03
